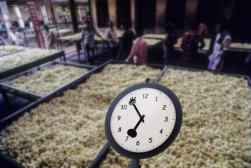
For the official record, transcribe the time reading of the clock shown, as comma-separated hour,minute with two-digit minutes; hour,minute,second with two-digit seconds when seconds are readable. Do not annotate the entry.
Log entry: 6,54
